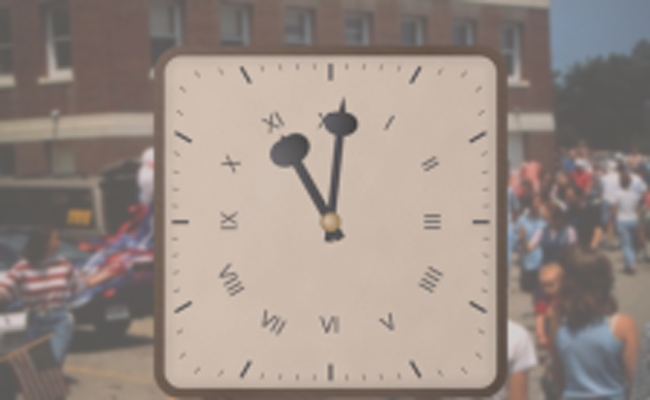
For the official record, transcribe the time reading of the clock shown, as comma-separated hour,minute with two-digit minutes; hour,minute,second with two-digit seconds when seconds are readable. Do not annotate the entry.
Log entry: 11,01
